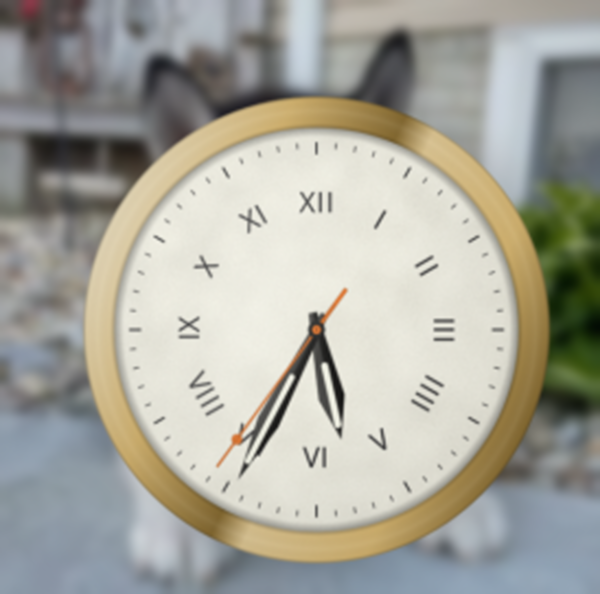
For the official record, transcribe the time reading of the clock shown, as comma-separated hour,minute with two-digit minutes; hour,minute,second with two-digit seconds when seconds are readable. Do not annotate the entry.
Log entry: 5,34,36
